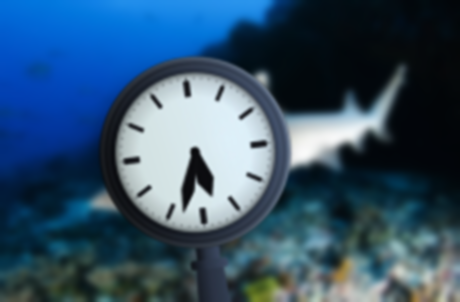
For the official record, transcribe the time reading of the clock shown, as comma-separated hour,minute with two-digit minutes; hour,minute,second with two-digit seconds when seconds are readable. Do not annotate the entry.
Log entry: 5,33
